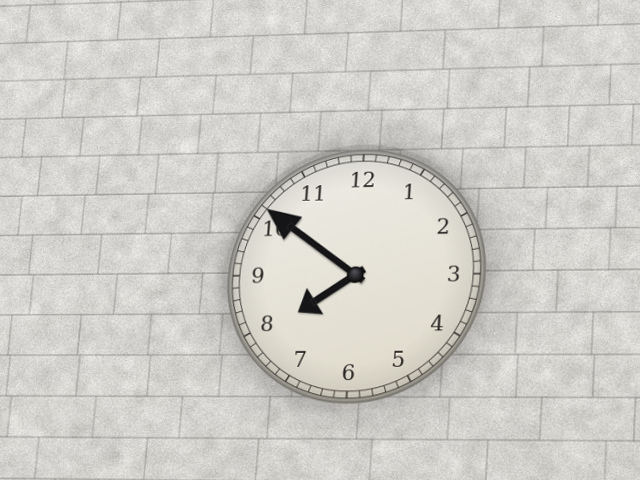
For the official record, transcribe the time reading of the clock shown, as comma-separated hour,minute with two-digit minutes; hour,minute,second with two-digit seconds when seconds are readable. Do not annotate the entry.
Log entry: 7,51
